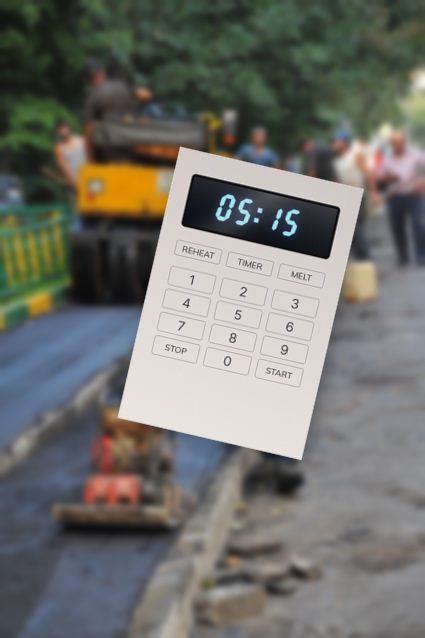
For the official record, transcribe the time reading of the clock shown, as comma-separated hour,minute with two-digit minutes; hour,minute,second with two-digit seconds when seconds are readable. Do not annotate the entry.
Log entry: 5,15
